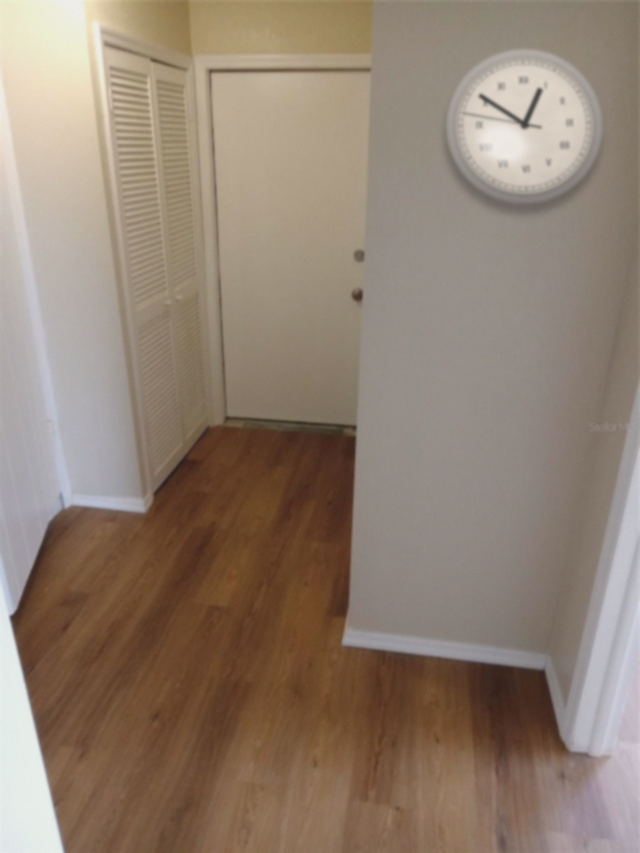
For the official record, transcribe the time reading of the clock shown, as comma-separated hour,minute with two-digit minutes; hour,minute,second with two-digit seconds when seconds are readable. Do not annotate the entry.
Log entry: 12,50,47
